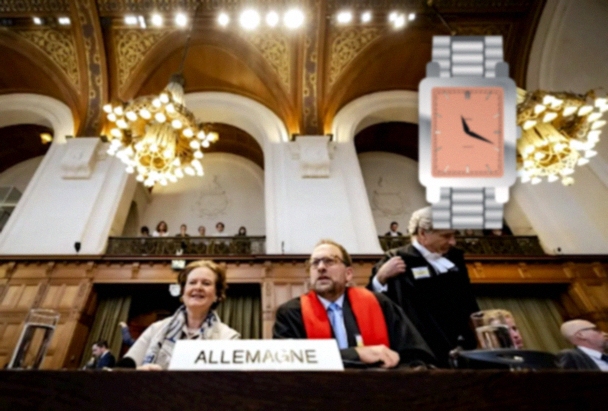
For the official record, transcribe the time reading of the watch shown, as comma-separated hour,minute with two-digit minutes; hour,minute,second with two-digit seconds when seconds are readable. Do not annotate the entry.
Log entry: 11,19
